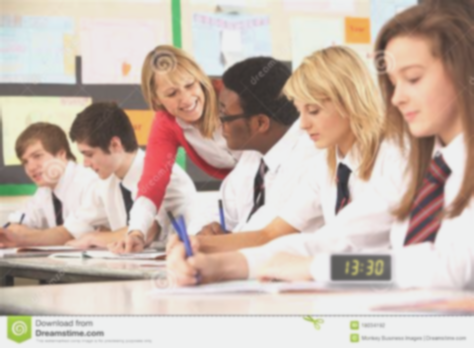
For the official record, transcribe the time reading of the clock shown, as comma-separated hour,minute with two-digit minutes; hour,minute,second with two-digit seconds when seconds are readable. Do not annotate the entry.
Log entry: 13,30
